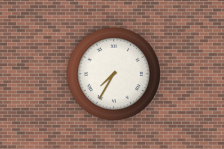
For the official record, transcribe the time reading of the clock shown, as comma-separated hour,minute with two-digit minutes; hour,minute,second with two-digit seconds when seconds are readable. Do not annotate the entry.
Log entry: 7,35
